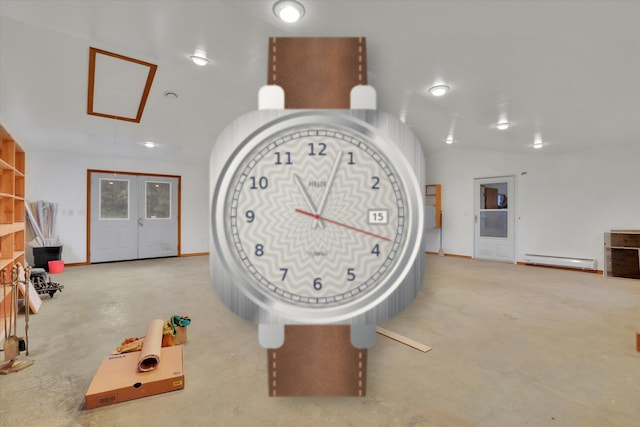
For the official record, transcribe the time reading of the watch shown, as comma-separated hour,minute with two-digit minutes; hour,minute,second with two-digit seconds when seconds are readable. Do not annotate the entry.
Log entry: 11,03,18
